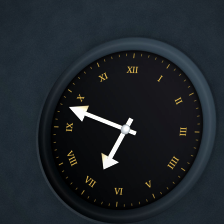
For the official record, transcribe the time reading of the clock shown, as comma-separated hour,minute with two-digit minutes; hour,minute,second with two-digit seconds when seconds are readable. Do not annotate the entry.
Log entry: 6,48
